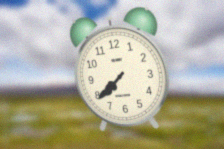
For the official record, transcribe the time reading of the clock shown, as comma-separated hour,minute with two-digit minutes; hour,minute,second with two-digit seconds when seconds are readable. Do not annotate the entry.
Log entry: 7,39
